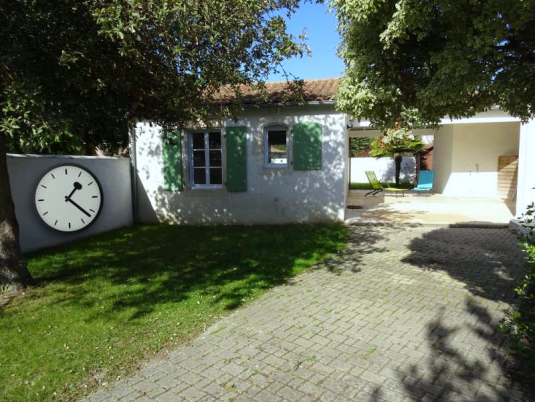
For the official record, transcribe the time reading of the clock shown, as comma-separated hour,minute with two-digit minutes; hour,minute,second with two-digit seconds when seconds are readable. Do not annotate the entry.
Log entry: 1,22
